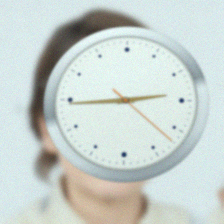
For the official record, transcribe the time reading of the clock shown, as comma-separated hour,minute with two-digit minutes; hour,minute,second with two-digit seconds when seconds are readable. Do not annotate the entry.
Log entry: 2,44,22
